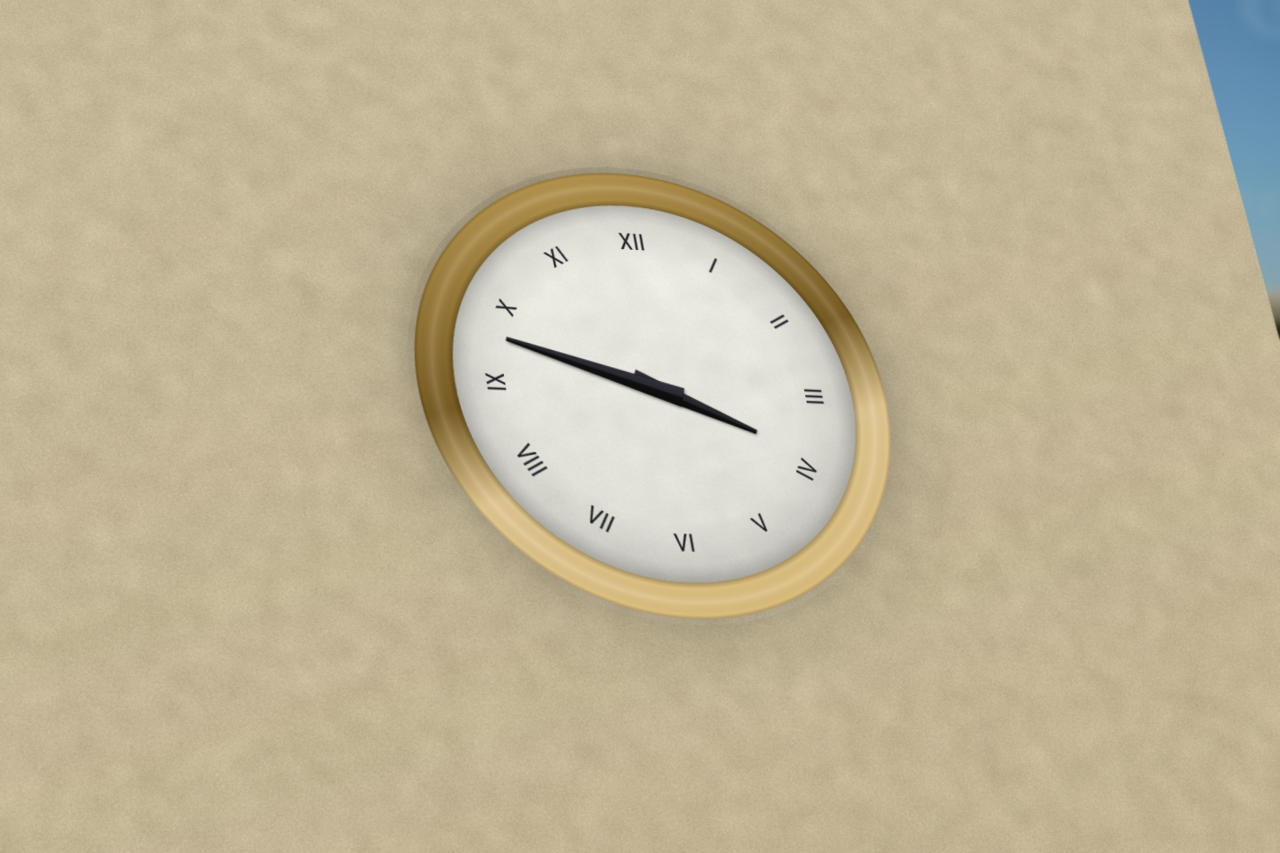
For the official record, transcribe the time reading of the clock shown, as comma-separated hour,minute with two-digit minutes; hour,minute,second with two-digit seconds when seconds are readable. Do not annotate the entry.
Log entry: 3,48
